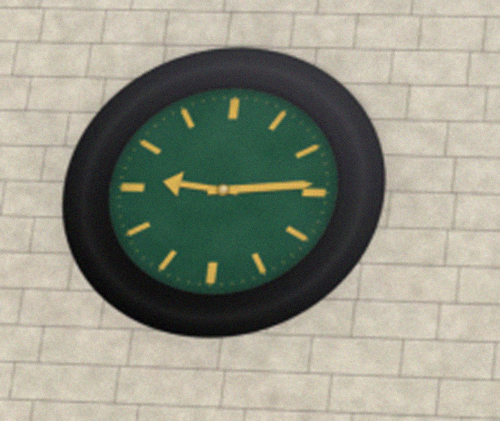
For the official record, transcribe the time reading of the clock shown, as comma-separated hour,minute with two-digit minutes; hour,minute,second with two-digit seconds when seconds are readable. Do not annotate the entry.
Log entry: 9,14
